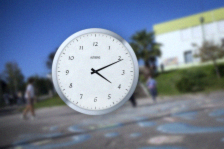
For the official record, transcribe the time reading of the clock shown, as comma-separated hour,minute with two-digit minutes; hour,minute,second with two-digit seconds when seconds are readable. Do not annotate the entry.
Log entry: 4,11
